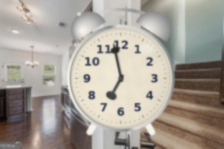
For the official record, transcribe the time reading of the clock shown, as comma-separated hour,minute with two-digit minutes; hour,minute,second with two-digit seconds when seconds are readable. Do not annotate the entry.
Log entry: 6,58
